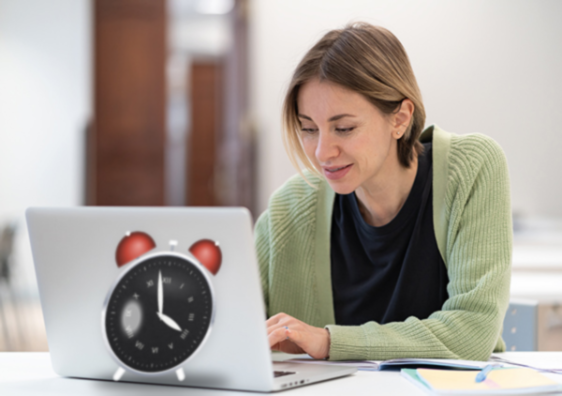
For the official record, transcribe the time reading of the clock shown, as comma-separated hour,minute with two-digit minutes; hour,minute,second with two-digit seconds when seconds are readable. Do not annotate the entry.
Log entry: 3,58
